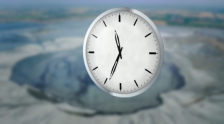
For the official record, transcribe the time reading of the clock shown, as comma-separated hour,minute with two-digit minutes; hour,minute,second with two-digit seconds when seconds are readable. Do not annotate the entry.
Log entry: 11,34
